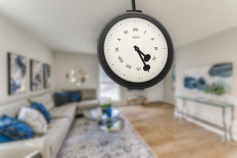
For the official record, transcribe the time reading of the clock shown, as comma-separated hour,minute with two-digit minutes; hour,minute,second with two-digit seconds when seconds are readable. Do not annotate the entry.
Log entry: 4,26
